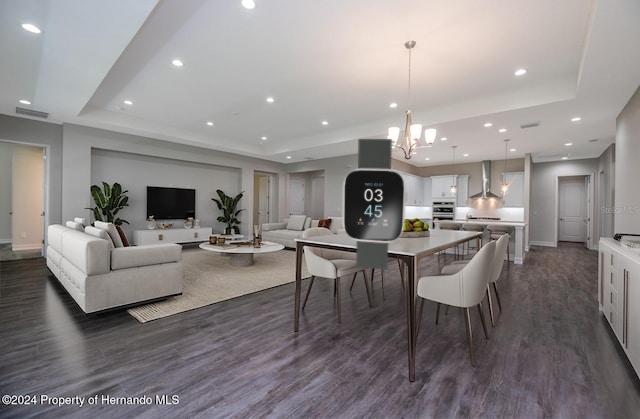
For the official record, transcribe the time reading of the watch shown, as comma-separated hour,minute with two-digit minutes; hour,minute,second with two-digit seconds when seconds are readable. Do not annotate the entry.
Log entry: 3,45
